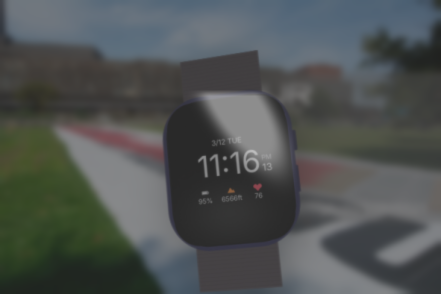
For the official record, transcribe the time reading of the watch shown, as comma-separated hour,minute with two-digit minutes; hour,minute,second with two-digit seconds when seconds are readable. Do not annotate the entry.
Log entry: 11,16,13
